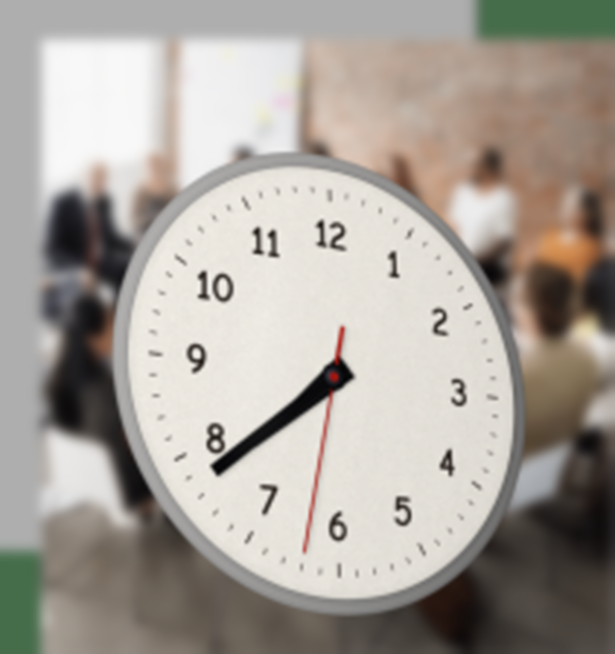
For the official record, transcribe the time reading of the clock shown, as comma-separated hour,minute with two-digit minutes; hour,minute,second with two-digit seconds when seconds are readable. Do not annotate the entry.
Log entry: 7,38,32
